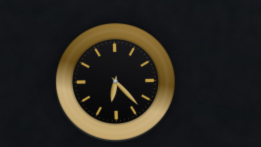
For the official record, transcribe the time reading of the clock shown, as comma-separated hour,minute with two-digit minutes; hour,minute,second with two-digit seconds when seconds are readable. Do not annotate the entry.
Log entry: 6,23
